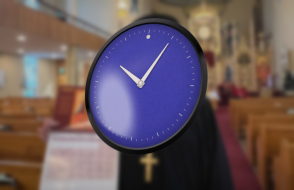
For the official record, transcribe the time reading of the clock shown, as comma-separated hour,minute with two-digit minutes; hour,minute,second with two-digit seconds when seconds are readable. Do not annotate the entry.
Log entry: 10,05
